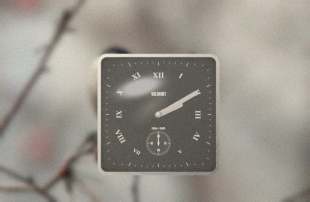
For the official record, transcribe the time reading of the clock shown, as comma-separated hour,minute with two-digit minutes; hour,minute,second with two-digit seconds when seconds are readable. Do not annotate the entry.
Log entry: 2,10
